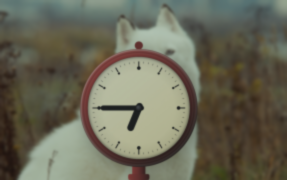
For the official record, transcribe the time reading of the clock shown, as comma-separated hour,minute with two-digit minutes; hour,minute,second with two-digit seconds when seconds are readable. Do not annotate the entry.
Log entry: 6,45
